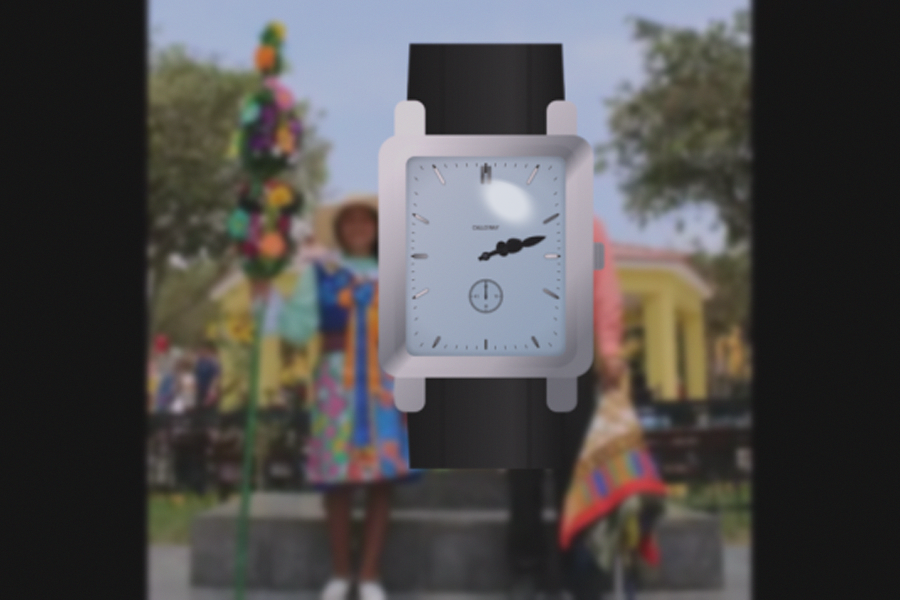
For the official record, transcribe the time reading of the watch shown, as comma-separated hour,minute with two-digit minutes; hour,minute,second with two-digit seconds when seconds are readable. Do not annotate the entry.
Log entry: 2,12
